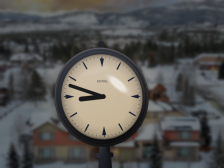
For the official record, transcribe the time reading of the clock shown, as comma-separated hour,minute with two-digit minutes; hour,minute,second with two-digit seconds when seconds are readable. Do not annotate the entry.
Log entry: 8,48
